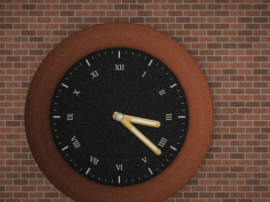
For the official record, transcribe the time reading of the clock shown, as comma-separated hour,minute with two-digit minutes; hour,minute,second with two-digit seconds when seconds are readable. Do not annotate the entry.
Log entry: 3,22
